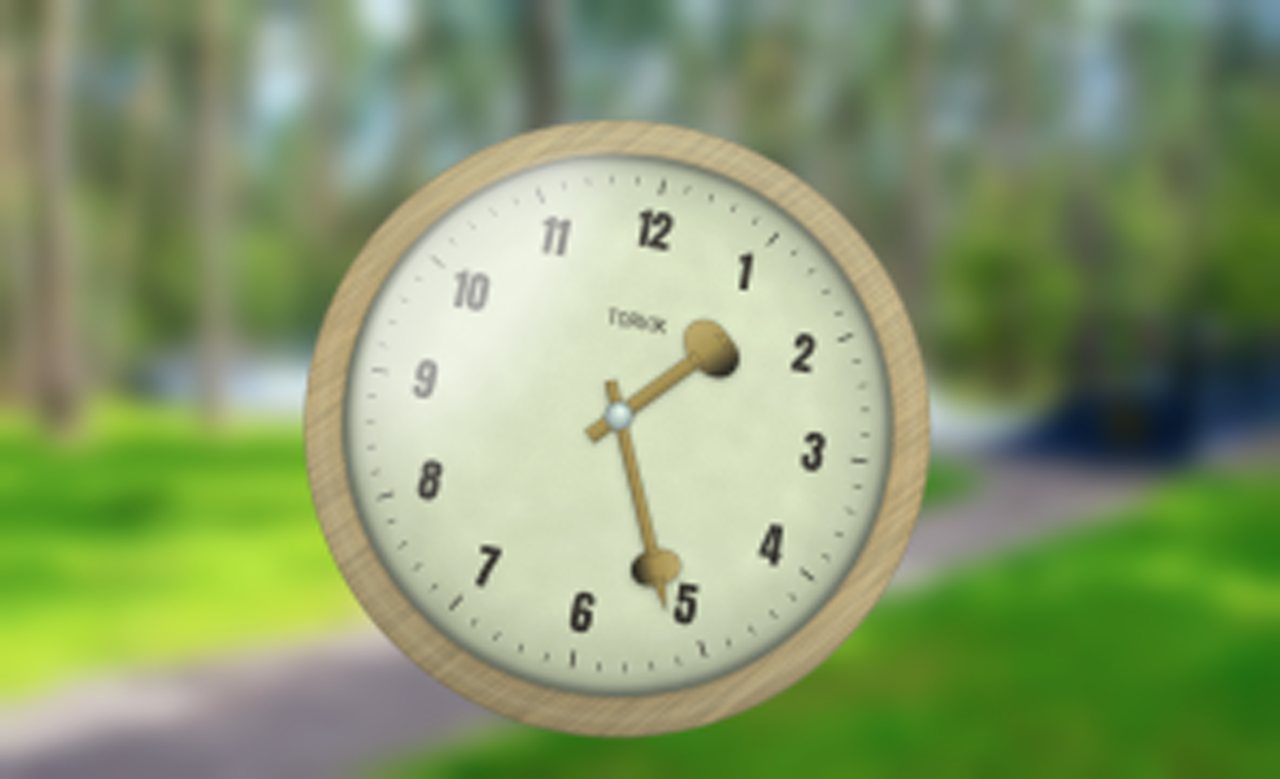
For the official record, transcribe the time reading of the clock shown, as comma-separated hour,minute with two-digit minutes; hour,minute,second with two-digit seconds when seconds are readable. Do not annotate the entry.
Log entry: 1,26
